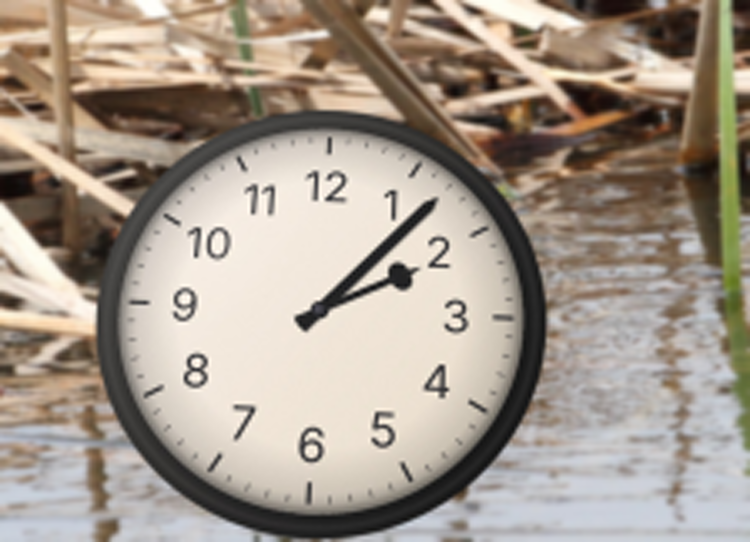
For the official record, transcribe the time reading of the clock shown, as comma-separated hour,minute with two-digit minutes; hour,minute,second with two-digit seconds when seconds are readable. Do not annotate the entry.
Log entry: 2,07
